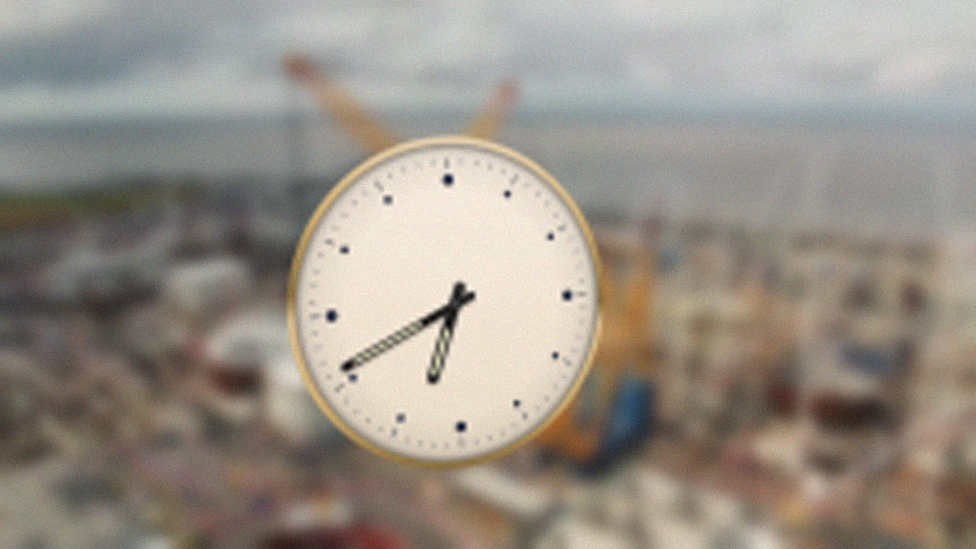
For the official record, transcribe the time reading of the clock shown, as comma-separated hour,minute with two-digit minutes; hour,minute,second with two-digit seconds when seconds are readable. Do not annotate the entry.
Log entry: 6,41
